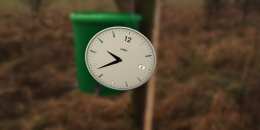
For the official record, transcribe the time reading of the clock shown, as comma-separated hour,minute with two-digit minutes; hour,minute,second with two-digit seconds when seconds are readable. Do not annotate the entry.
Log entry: 9,38
